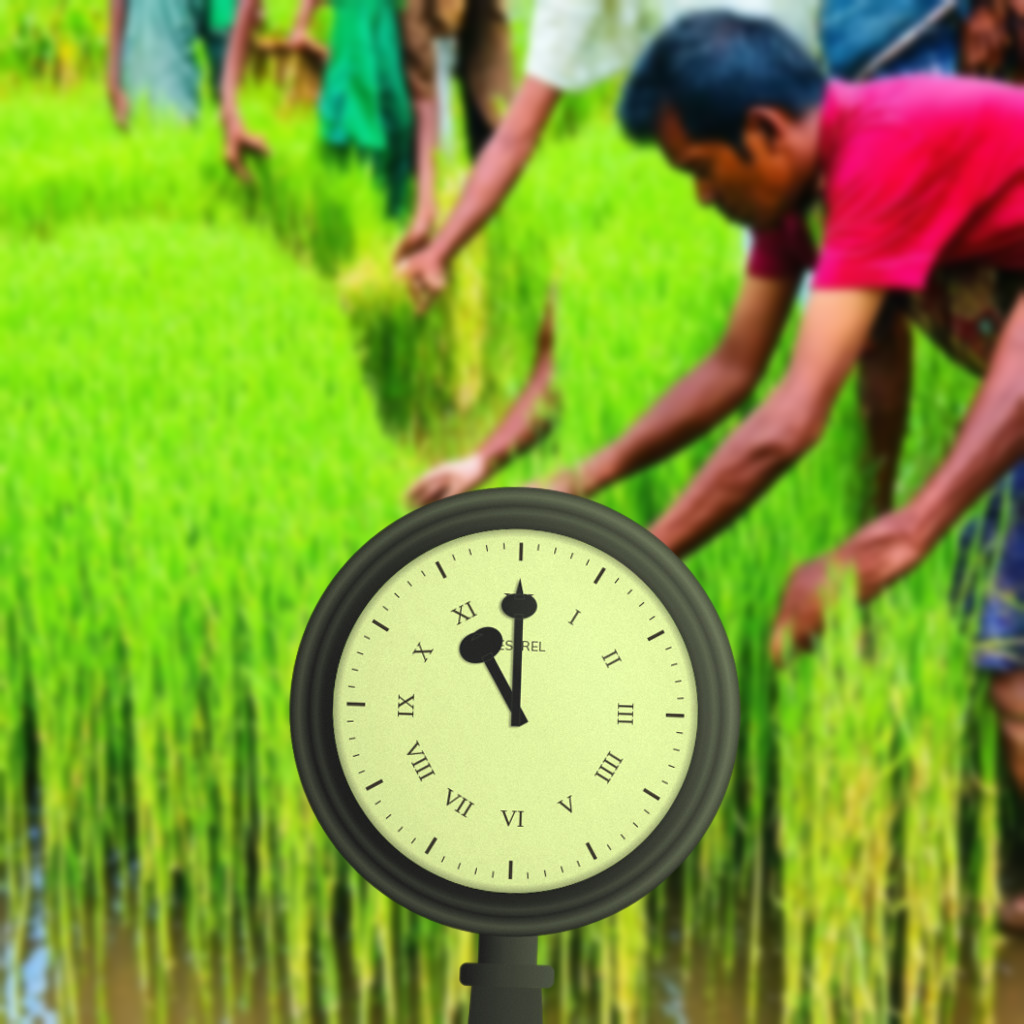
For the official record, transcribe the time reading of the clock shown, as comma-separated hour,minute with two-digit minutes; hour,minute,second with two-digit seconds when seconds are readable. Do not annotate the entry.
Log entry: 11,00
